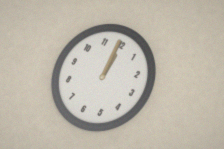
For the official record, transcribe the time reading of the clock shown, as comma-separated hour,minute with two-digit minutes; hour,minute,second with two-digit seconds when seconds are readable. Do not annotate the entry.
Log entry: 11,59
